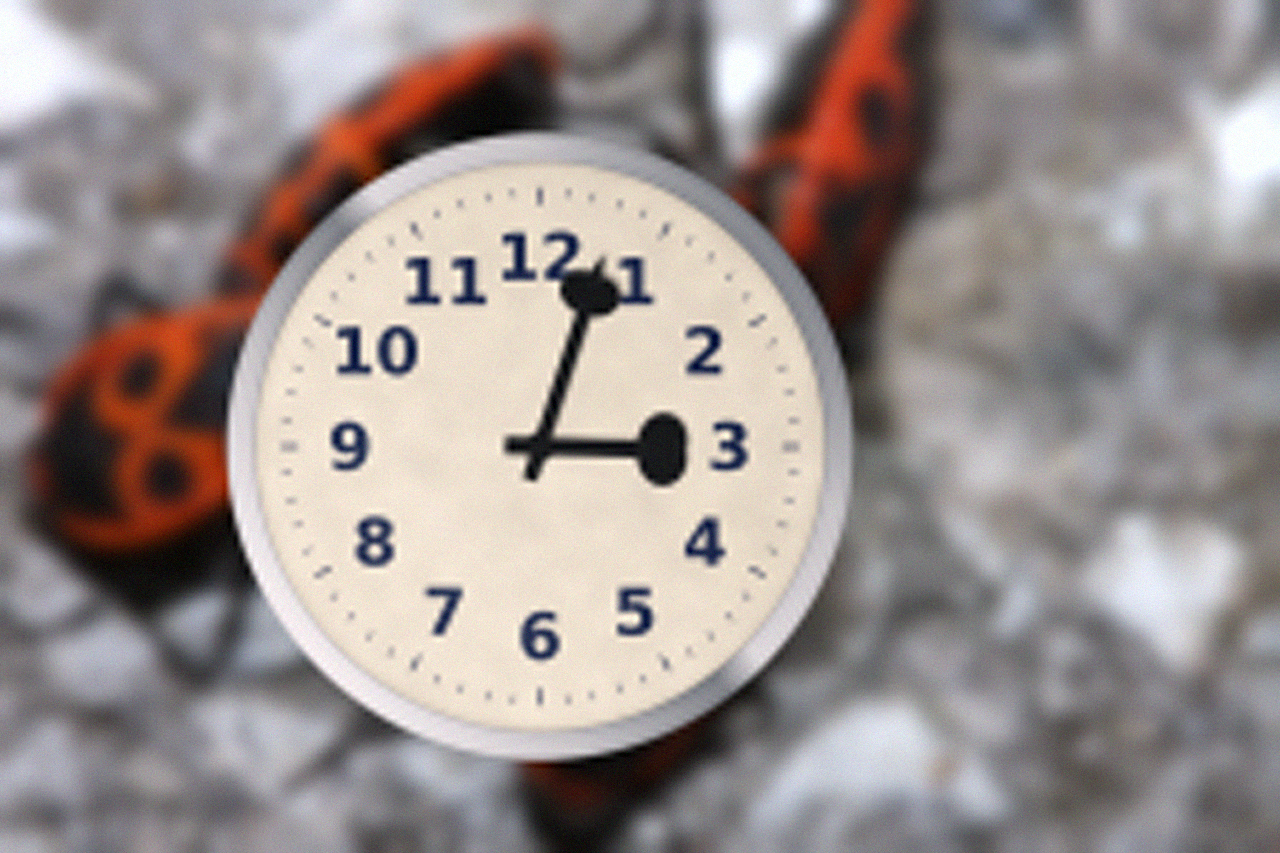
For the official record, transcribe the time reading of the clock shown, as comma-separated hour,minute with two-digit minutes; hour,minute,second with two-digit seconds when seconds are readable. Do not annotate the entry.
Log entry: 3,03
